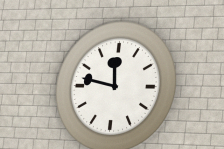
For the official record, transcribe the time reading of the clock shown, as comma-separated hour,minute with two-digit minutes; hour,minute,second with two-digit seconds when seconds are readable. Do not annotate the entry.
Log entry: 11,47
